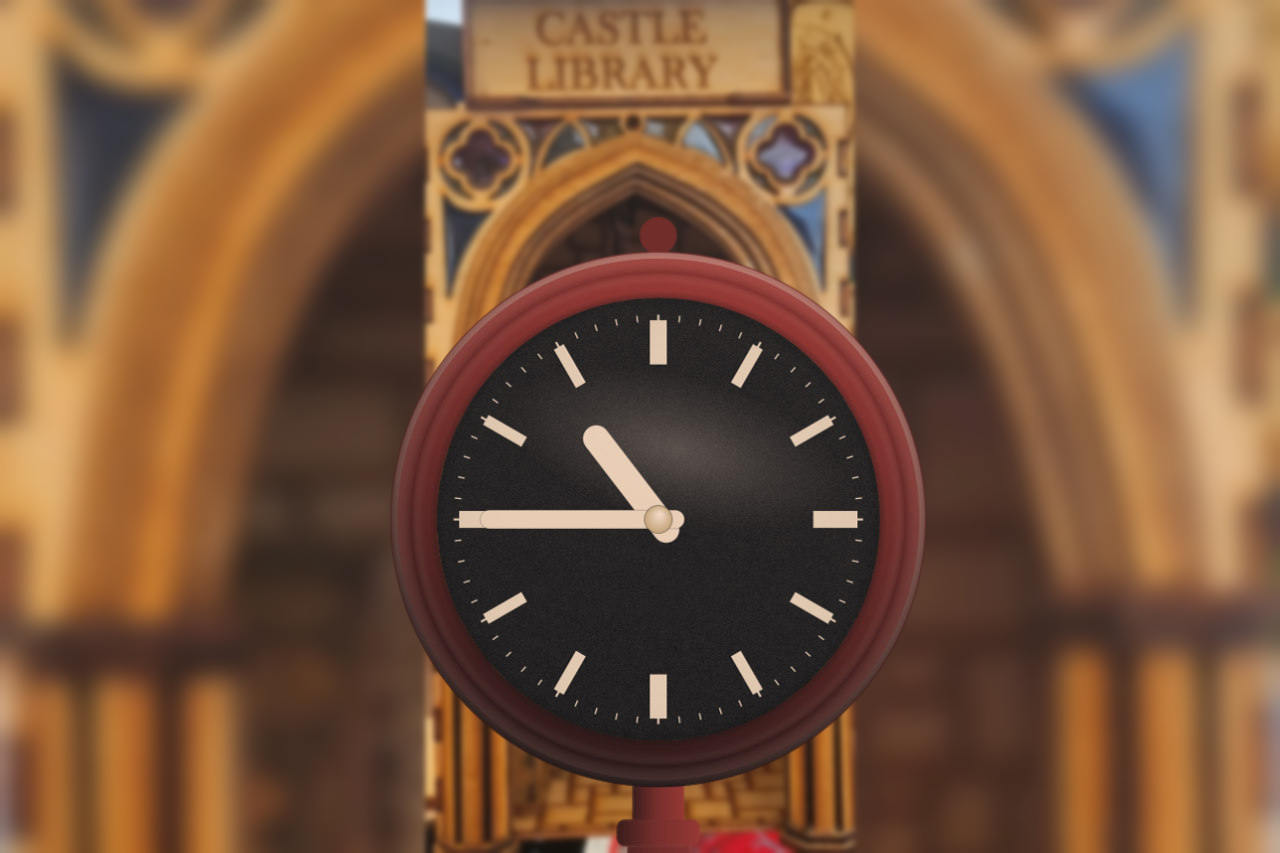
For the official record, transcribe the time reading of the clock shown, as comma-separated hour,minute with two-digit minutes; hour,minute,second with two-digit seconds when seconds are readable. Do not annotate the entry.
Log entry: 10,45
